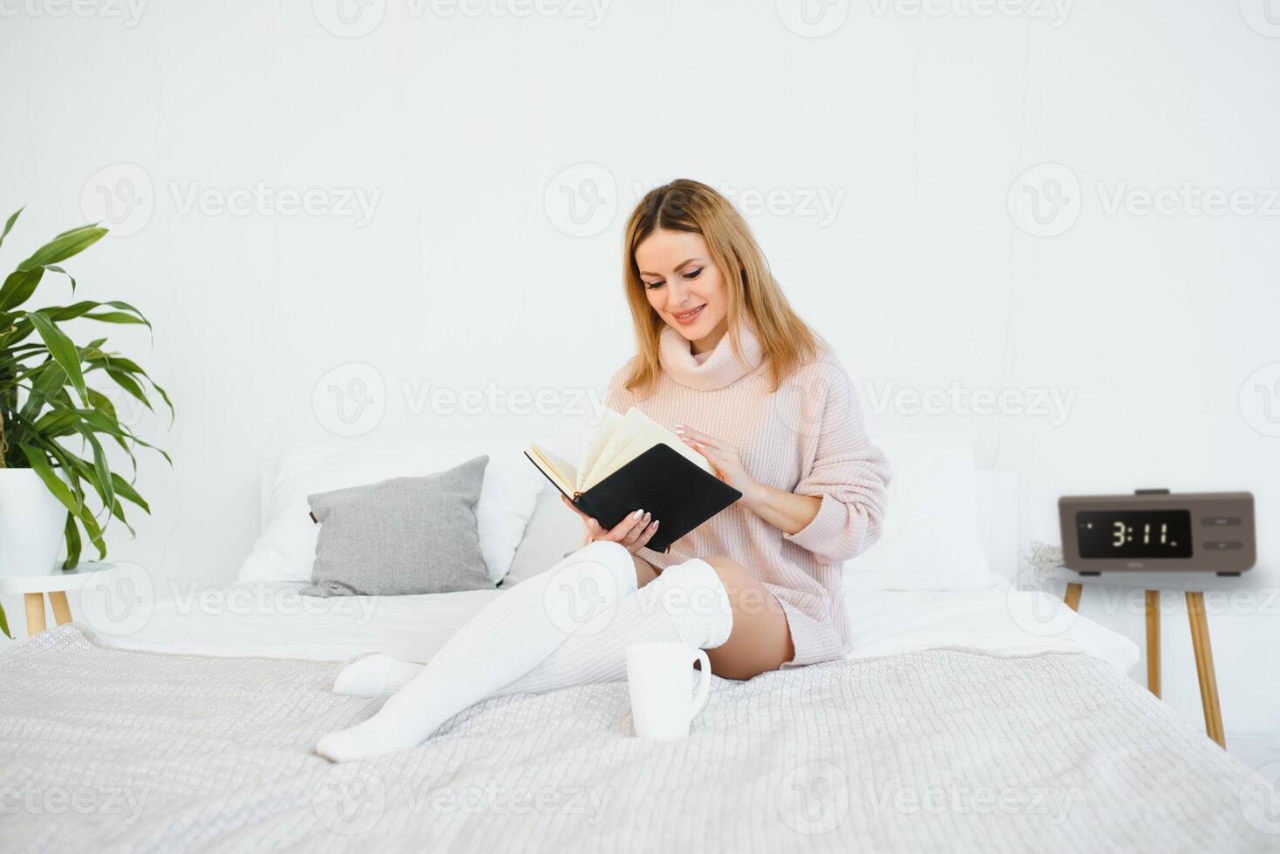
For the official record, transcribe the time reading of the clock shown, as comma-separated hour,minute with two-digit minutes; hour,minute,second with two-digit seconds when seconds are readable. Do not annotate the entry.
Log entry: 3,11
